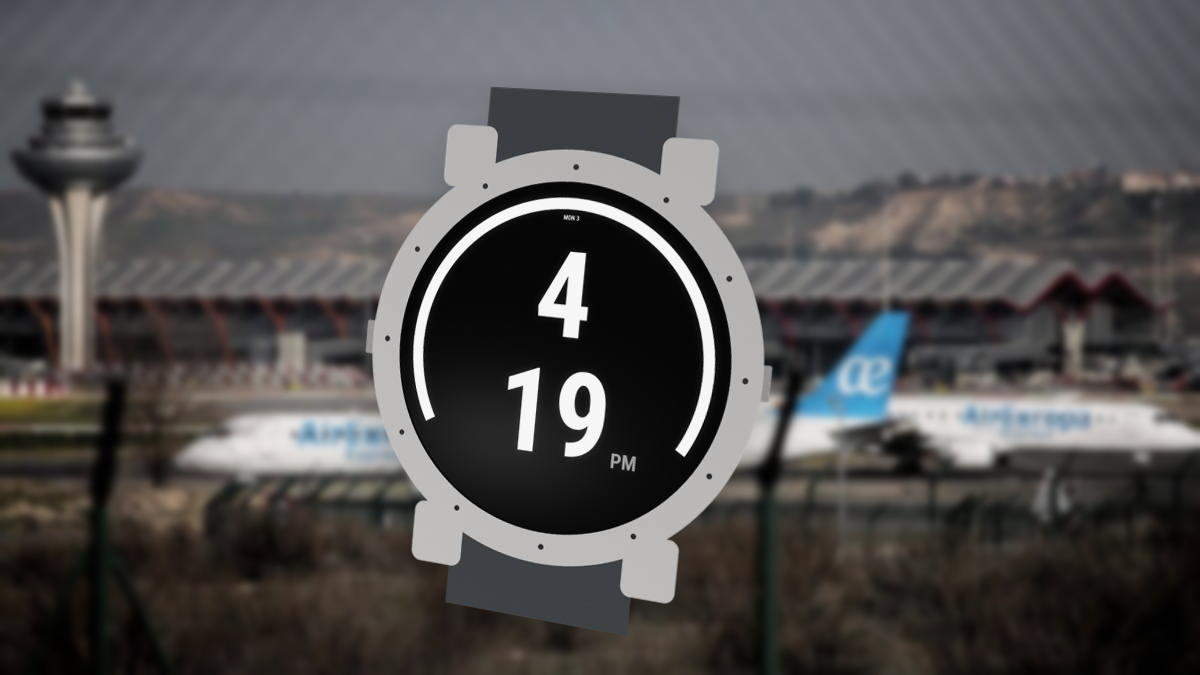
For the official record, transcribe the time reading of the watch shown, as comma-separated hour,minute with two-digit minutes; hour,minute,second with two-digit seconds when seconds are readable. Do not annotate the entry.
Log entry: 4,19
